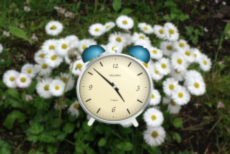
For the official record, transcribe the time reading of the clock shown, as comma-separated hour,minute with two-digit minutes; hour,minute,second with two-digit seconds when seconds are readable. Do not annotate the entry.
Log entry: 4,52
